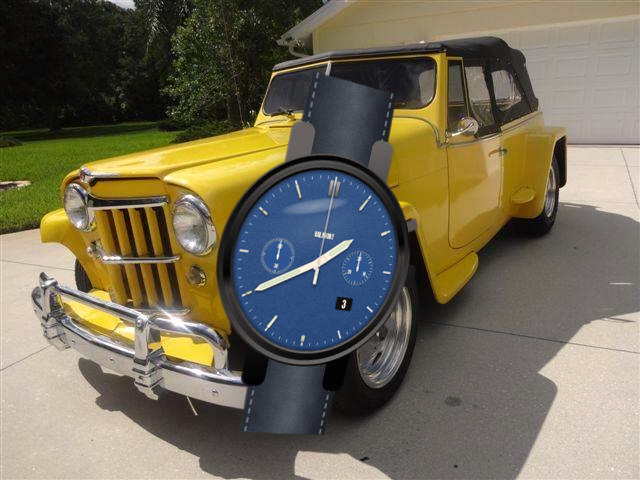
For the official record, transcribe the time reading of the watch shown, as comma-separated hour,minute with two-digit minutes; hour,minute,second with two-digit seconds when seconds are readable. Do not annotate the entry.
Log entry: 1,40
